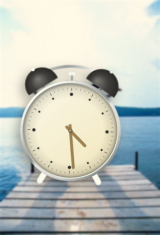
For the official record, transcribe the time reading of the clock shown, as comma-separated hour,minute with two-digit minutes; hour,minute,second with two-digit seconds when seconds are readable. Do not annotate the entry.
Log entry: 4,29
